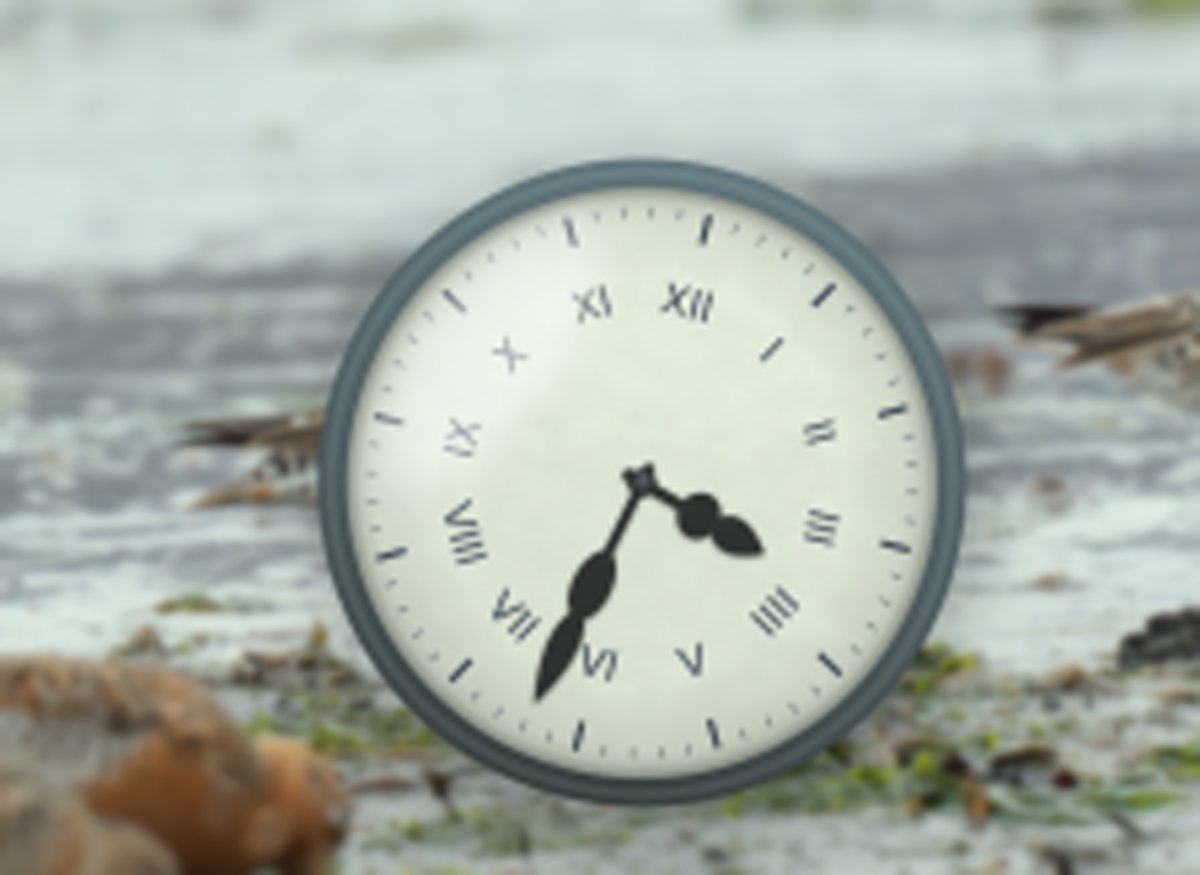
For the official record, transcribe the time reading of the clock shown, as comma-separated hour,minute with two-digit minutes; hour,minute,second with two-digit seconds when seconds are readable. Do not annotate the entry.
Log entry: 3,32
